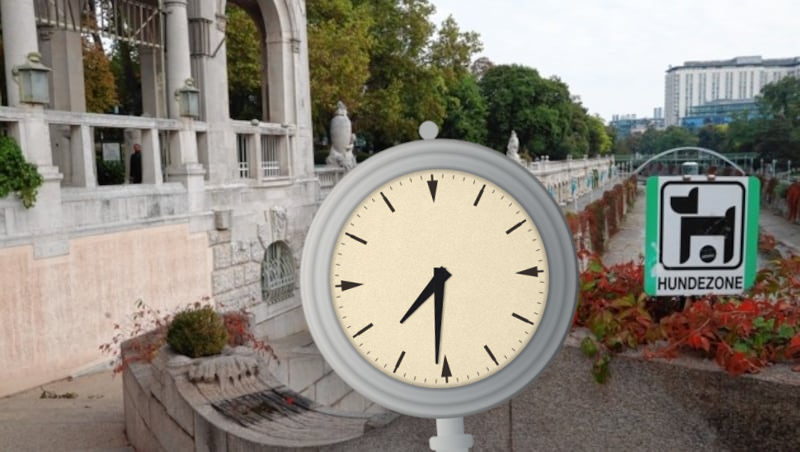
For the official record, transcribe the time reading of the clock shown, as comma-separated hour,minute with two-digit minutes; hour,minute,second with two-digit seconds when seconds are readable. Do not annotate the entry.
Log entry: 7,31
